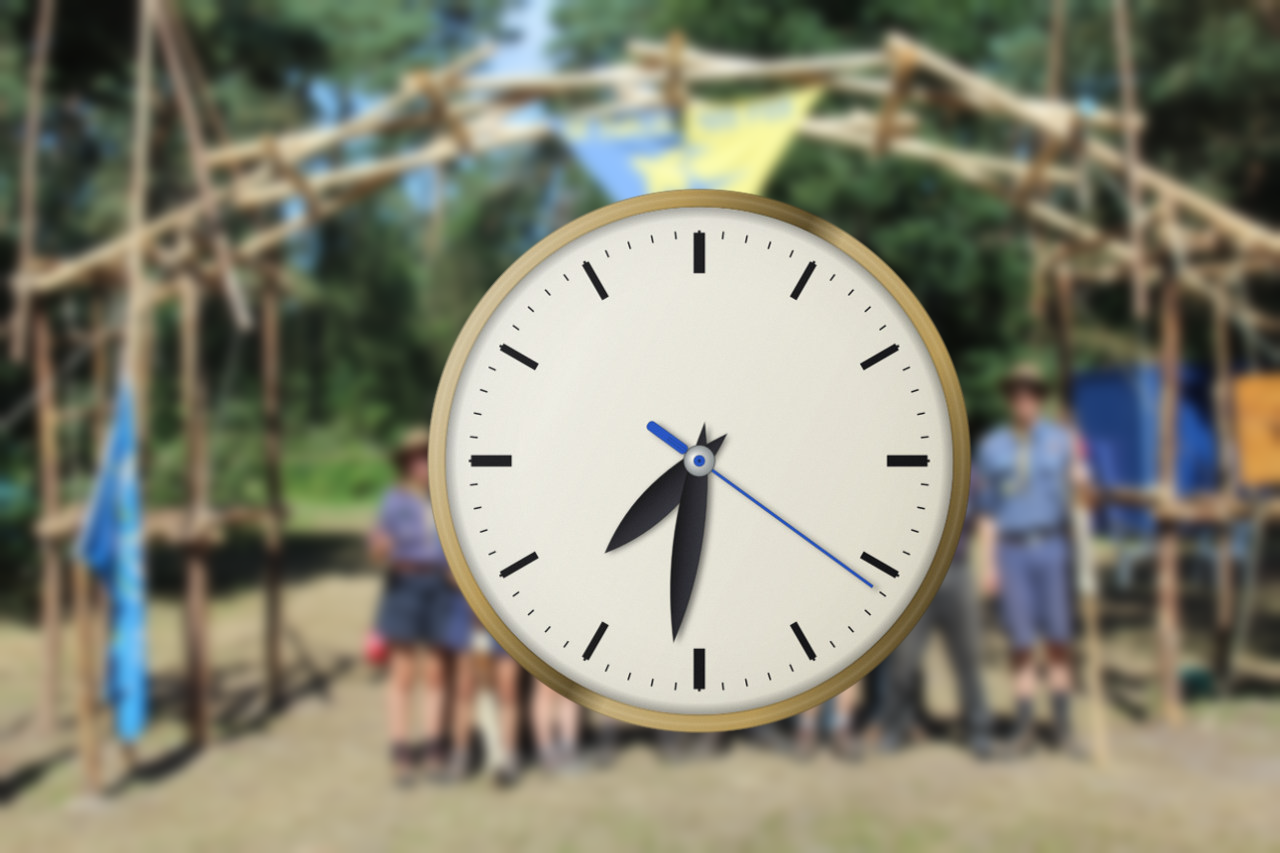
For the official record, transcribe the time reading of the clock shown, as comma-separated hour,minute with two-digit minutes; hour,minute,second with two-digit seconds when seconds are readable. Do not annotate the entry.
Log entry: 7,31,21
